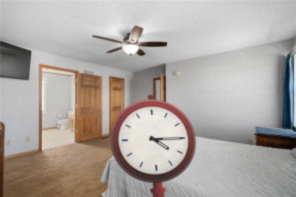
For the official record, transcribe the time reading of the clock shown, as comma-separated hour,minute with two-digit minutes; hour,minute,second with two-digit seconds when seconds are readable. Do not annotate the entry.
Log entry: 4,15
